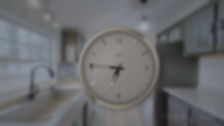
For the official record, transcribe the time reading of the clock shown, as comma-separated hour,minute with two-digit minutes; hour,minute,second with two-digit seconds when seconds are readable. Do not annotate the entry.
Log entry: 6,46
